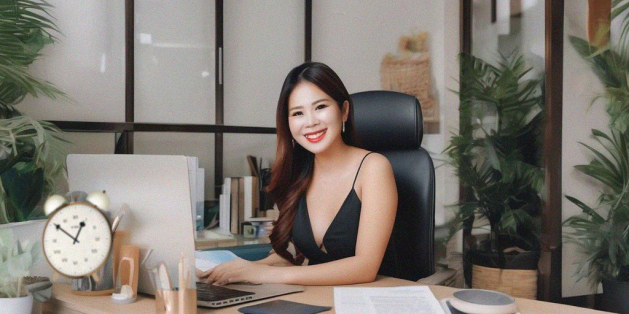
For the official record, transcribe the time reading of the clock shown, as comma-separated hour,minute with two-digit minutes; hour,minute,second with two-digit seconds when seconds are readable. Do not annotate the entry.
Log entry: 12,51
